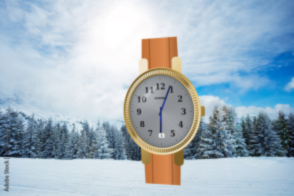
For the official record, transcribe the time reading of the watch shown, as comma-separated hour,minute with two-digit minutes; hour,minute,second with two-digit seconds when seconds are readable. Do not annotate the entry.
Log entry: 6,04
